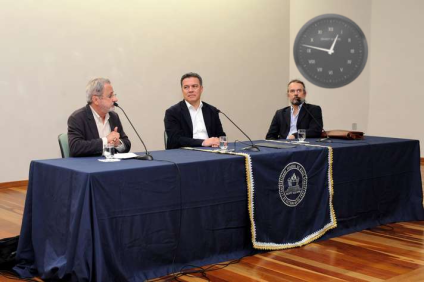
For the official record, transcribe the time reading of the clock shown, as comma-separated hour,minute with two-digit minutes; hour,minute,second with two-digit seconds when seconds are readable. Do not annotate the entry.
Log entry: 12,47
